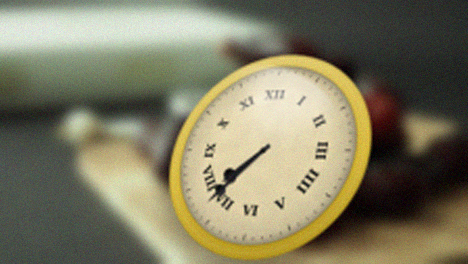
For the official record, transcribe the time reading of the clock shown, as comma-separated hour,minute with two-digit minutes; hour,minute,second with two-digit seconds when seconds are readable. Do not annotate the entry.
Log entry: 7,37
